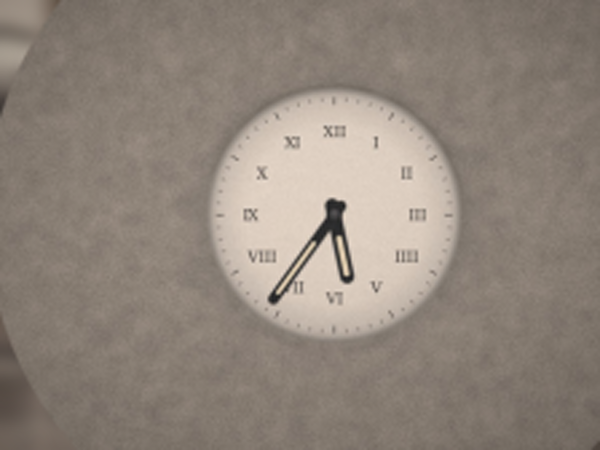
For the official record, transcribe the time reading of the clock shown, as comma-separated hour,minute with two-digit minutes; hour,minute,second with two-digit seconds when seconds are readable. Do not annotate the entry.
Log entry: 5,36
